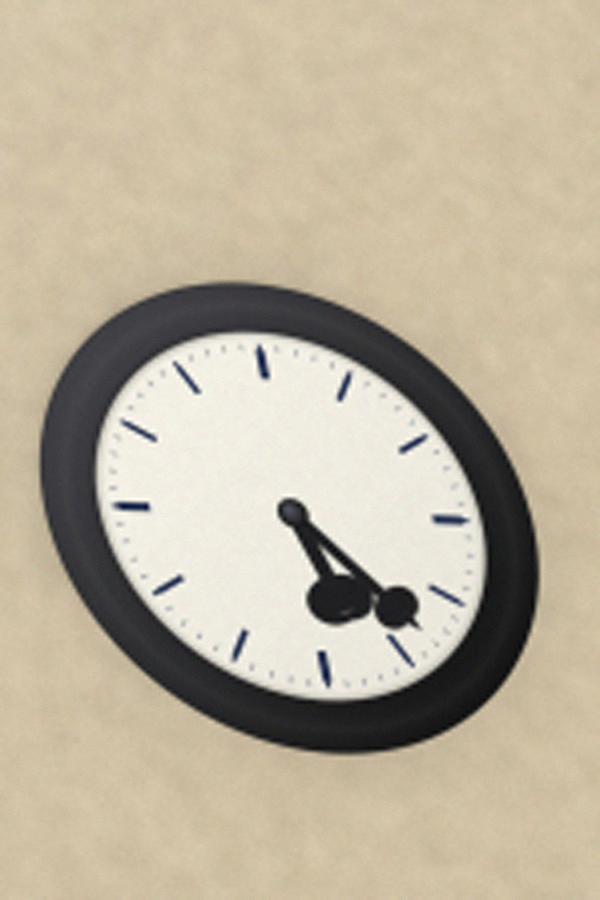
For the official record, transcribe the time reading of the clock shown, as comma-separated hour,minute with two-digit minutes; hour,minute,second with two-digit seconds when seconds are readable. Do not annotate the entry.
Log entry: 5,23
